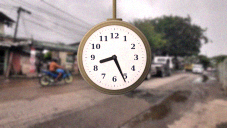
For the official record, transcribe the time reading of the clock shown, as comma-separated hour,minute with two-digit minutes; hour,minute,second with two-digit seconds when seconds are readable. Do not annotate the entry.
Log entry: 8,26
